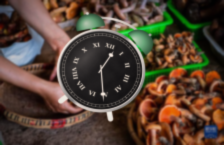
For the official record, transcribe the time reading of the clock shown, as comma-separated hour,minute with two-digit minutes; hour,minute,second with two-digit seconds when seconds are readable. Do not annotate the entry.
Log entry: 12,26
